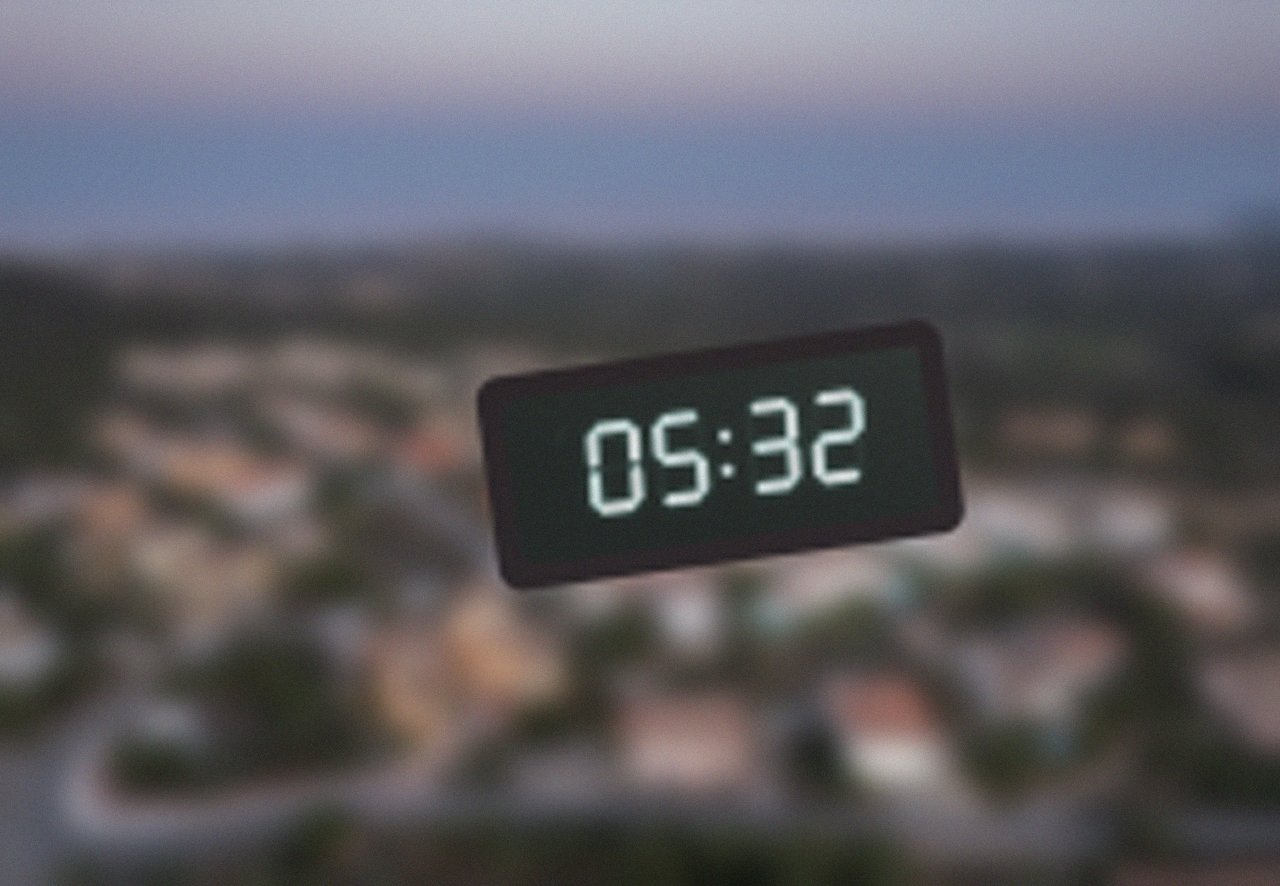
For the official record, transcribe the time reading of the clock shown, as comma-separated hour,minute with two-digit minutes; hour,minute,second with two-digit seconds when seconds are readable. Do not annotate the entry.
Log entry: 5,32
